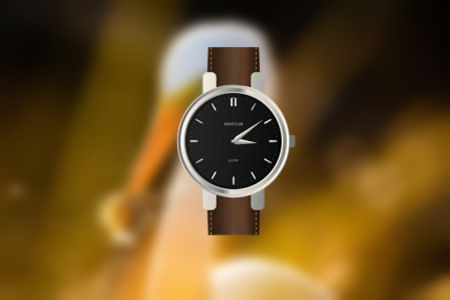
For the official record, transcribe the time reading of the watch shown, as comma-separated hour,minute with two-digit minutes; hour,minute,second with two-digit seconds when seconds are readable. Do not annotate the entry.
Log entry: 3,09
